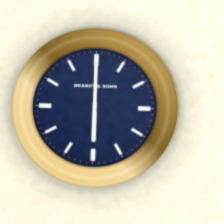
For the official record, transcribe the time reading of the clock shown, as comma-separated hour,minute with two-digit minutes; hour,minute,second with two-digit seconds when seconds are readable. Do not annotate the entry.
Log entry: 6,00
